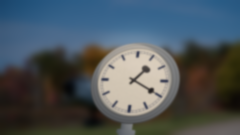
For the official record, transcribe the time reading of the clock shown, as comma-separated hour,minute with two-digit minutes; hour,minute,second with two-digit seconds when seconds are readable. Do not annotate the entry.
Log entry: 1,20
